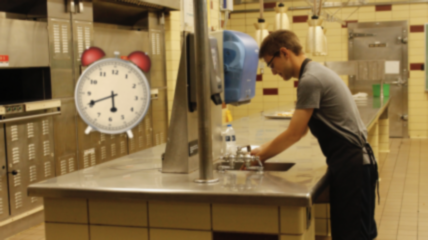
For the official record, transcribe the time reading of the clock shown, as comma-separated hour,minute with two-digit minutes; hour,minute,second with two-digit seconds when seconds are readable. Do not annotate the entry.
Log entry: 5,41
